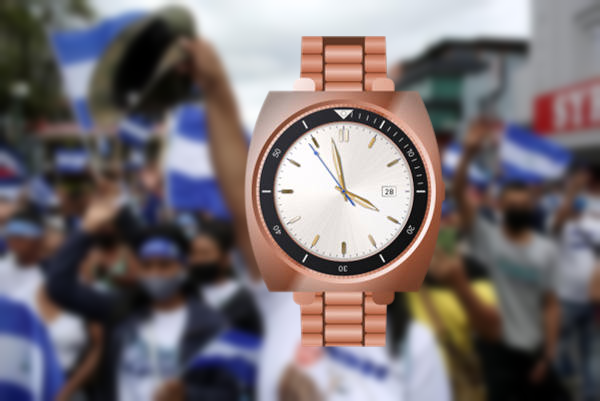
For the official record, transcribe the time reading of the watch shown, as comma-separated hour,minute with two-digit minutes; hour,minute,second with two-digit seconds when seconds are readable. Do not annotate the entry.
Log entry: 3,57,54
